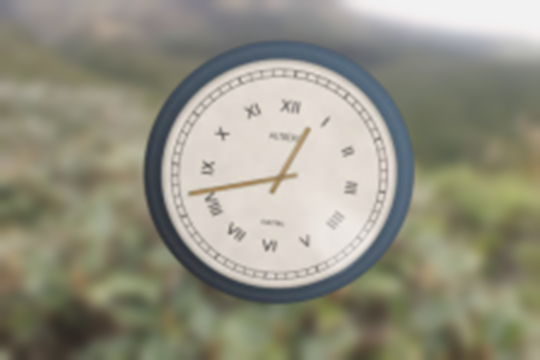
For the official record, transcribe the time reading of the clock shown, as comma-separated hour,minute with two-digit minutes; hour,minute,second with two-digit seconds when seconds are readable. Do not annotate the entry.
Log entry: 12,42
